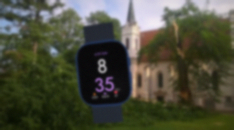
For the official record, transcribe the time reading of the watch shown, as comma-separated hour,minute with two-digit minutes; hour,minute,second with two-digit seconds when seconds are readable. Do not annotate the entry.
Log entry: 8,35
